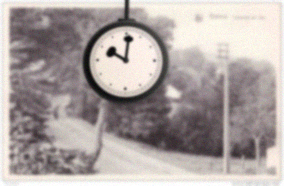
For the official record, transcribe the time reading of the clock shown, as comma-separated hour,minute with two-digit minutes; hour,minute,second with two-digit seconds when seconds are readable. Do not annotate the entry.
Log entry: 10,01
